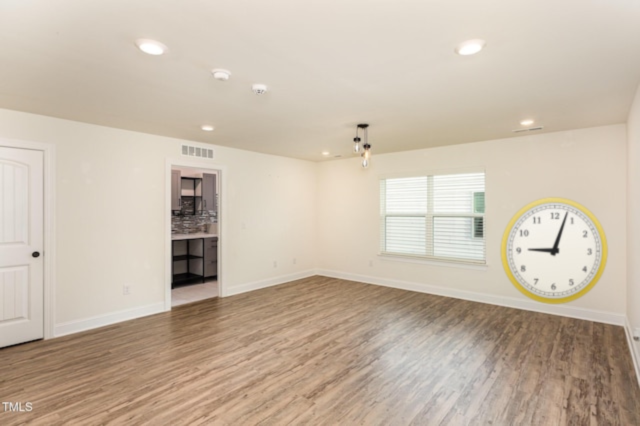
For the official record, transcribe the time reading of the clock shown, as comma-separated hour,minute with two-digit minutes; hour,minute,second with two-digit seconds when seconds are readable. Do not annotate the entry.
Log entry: 9,03
